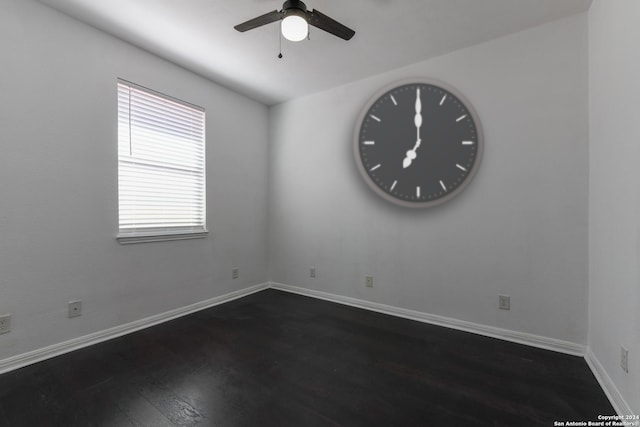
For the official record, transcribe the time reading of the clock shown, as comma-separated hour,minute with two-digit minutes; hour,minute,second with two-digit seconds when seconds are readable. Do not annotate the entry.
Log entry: 7,00
